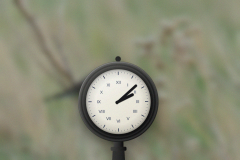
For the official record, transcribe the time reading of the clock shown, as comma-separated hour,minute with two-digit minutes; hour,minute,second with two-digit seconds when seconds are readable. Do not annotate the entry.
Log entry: 2,08
